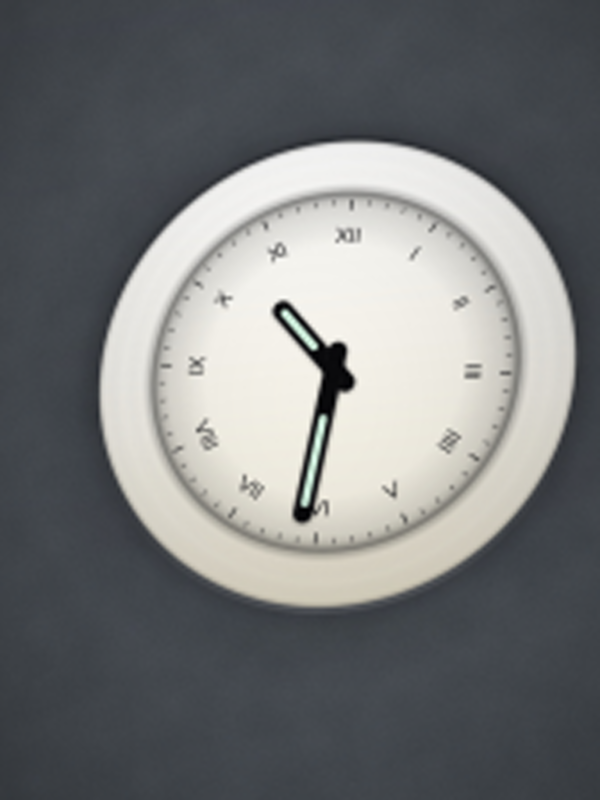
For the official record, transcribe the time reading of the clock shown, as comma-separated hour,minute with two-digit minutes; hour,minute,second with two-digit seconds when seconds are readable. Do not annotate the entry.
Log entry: 10,31
